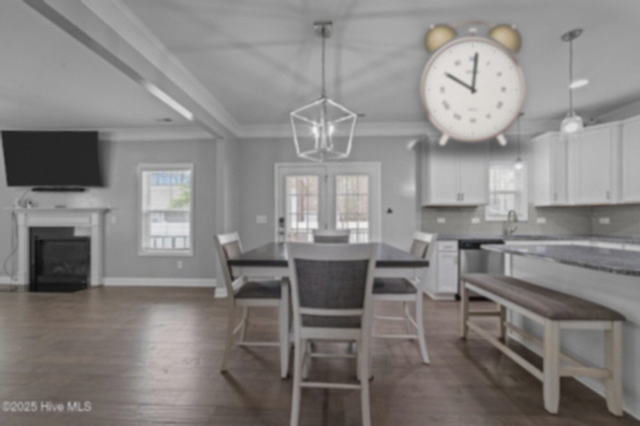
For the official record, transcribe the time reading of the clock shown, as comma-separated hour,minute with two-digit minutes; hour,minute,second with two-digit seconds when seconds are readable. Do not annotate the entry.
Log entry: 10,01
